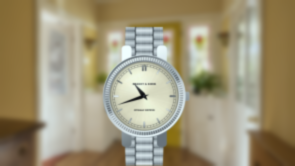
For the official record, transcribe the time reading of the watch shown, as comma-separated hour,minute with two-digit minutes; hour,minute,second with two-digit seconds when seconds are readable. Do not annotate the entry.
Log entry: 10,42
